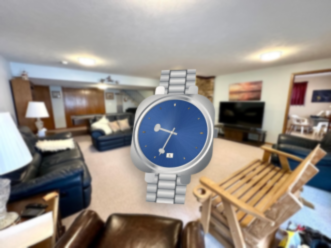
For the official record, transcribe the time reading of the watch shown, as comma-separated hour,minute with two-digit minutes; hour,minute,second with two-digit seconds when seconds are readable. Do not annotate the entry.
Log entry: 9,34
